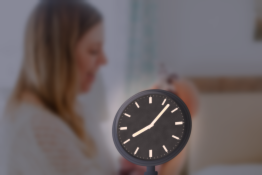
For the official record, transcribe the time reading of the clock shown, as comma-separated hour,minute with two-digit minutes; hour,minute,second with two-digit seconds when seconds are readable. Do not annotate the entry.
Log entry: 8,07
